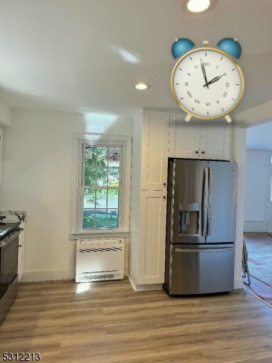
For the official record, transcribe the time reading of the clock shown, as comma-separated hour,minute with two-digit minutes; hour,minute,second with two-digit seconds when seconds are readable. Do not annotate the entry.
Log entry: 1,58
